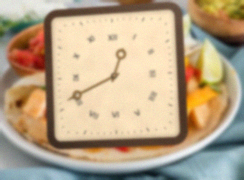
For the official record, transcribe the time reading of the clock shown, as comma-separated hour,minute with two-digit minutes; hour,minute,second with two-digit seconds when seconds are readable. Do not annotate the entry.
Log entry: 12,41
